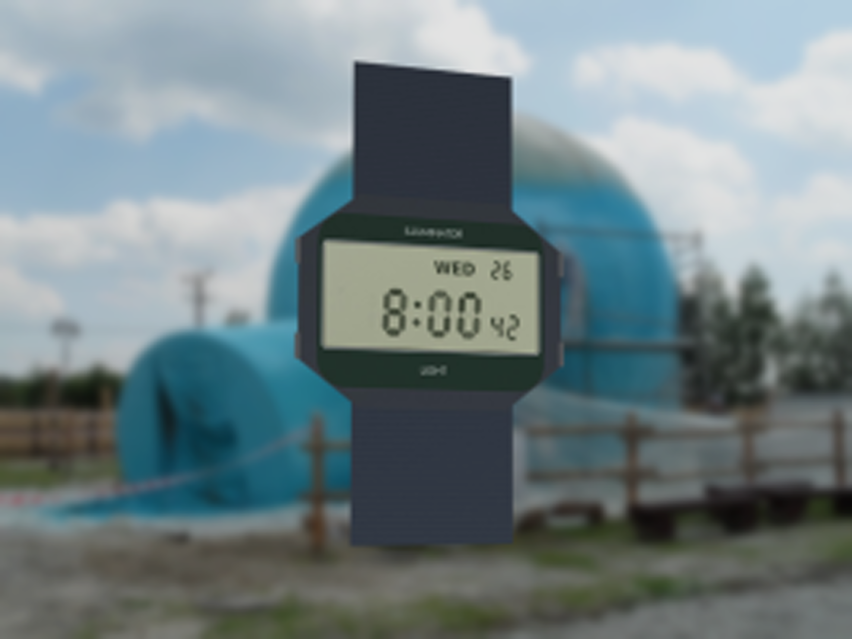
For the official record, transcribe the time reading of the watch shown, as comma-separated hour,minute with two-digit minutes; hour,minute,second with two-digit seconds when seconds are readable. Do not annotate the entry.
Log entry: 8,00,42
